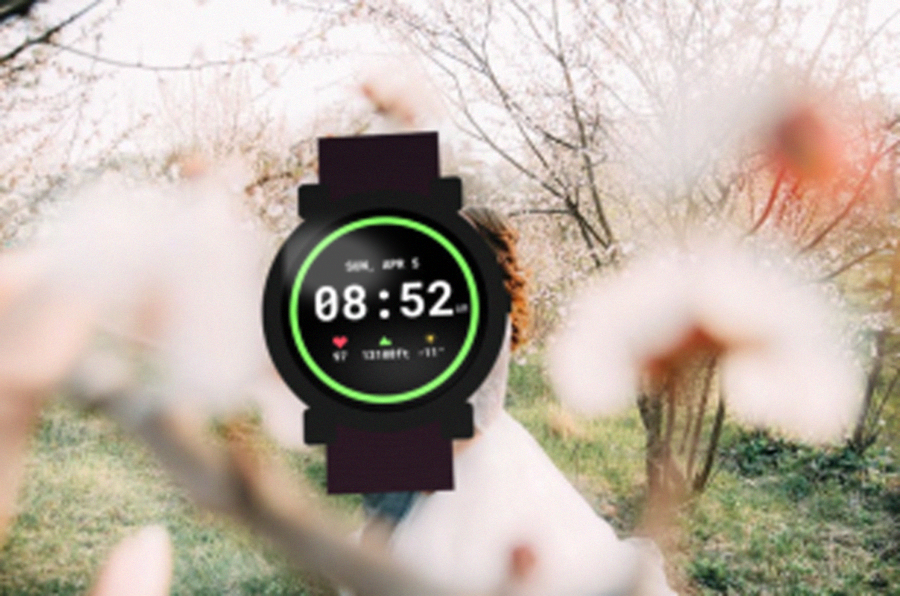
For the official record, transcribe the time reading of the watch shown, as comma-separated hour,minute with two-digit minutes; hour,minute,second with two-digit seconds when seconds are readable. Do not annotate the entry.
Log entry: 8,52
